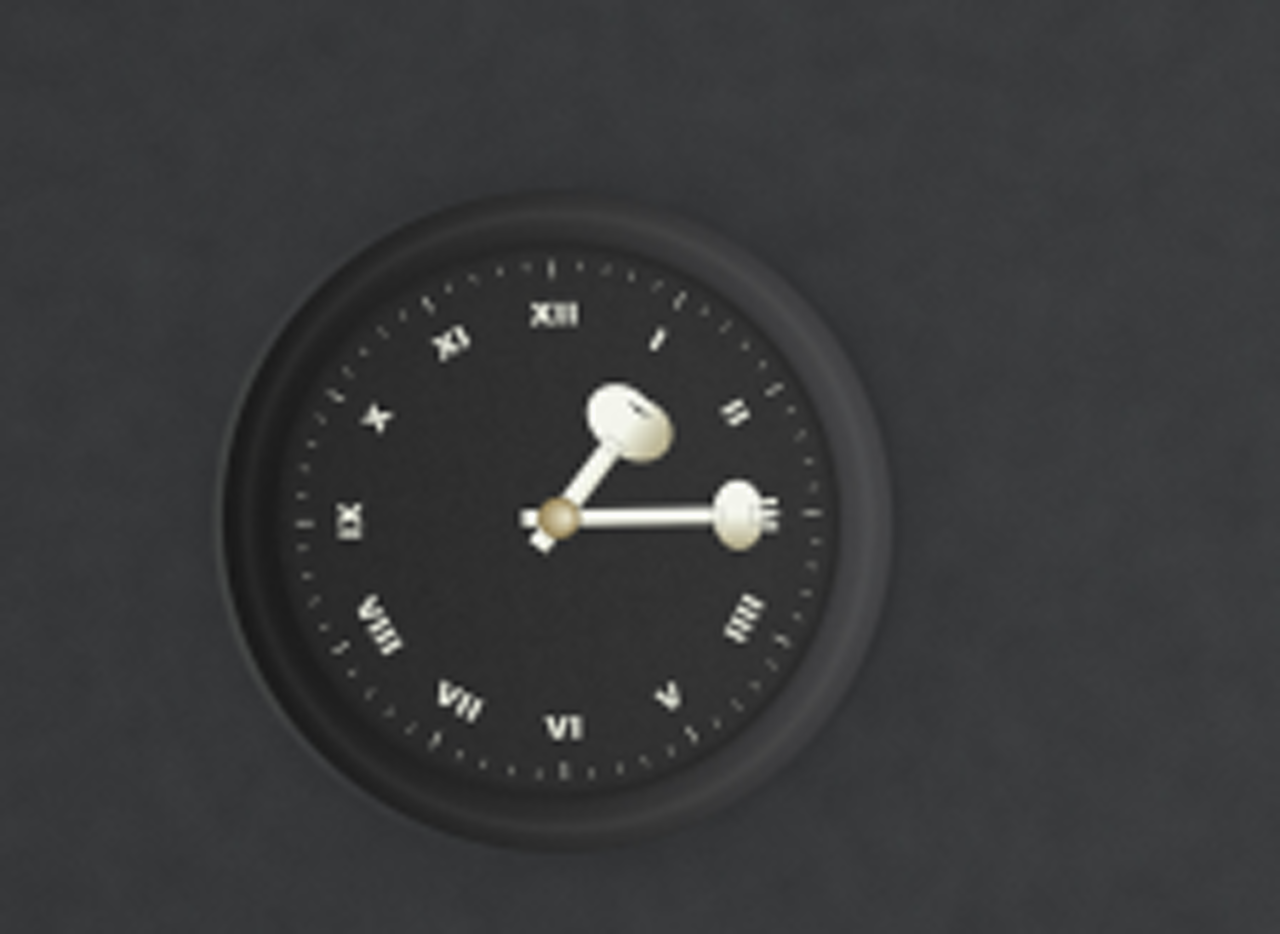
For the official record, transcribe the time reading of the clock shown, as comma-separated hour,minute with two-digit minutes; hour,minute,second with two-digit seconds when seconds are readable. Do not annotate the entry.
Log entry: 1,15
